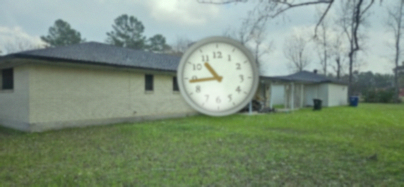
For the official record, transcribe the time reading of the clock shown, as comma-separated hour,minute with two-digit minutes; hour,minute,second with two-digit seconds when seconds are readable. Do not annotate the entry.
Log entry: 10,44
